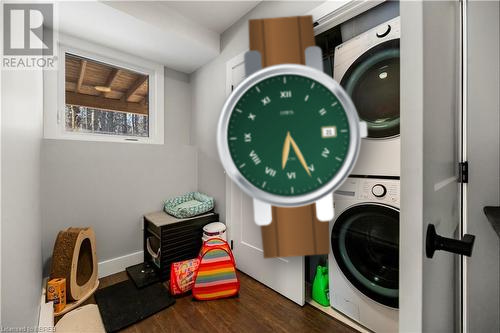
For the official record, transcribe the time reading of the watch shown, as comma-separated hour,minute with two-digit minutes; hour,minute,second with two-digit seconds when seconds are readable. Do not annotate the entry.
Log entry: 6,26
